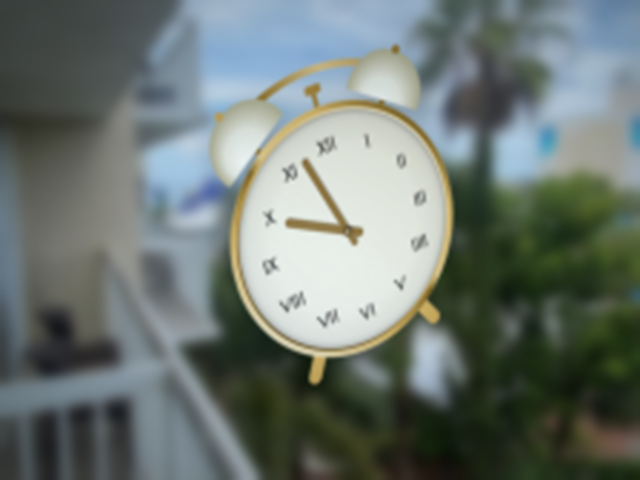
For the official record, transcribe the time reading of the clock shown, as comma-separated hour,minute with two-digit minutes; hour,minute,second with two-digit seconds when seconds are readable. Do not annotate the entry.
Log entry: 9,57
